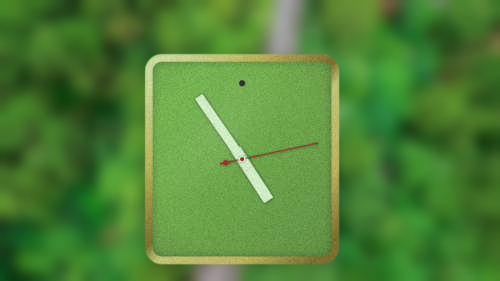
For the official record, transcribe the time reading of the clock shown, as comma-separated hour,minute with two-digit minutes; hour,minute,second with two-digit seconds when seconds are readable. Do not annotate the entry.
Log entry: 4,54,13
